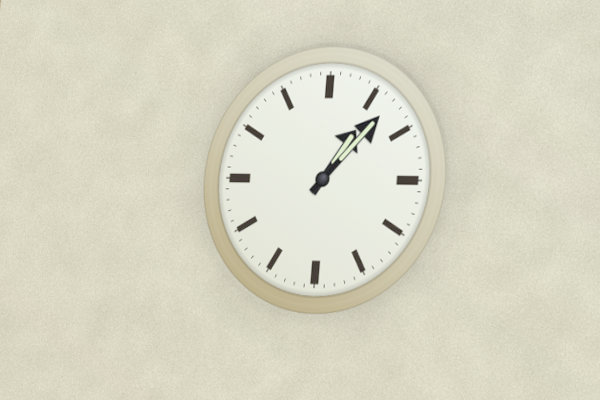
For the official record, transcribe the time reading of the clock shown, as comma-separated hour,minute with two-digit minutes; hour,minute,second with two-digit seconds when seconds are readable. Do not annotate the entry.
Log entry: 1,07
